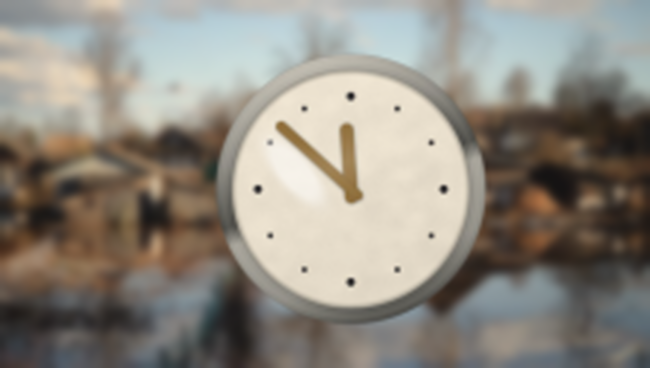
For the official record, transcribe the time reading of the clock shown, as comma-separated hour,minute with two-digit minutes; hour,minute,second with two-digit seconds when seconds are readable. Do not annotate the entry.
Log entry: 11,52
